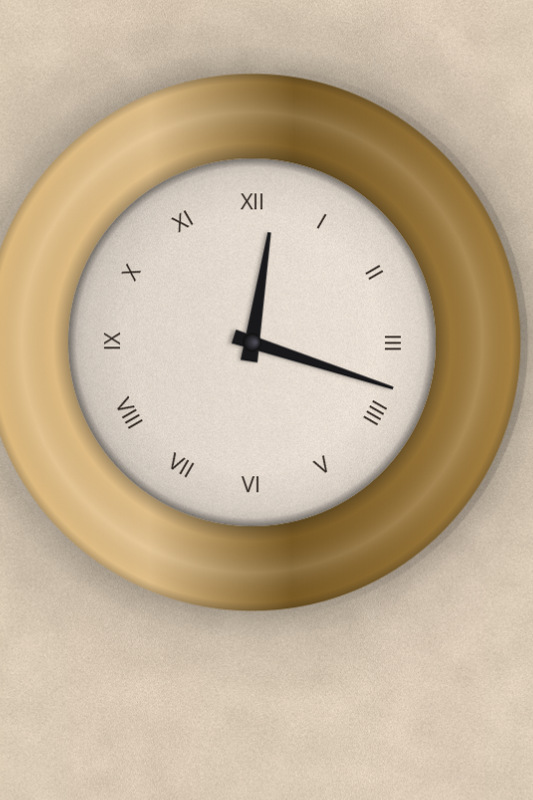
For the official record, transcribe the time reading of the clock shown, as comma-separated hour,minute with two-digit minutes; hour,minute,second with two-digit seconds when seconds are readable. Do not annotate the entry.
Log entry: 12,18
